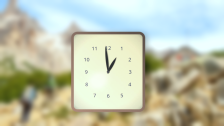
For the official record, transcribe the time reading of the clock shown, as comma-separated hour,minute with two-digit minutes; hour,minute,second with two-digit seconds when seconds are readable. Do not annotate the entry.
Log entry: 12,59
